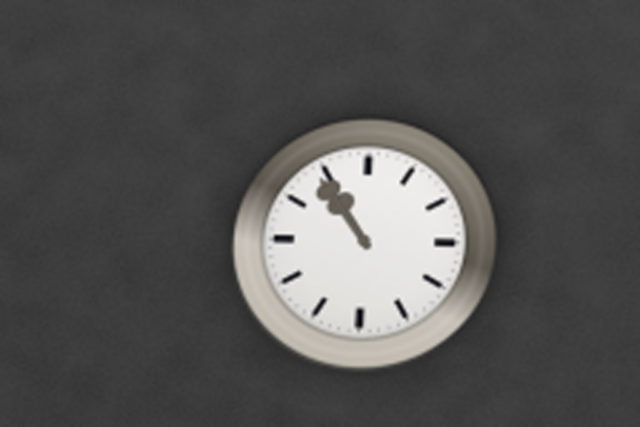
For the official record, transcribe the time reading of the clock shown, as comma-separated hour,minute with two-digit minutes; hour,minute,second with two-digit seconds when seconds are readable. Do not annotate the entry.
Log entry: 10,54
